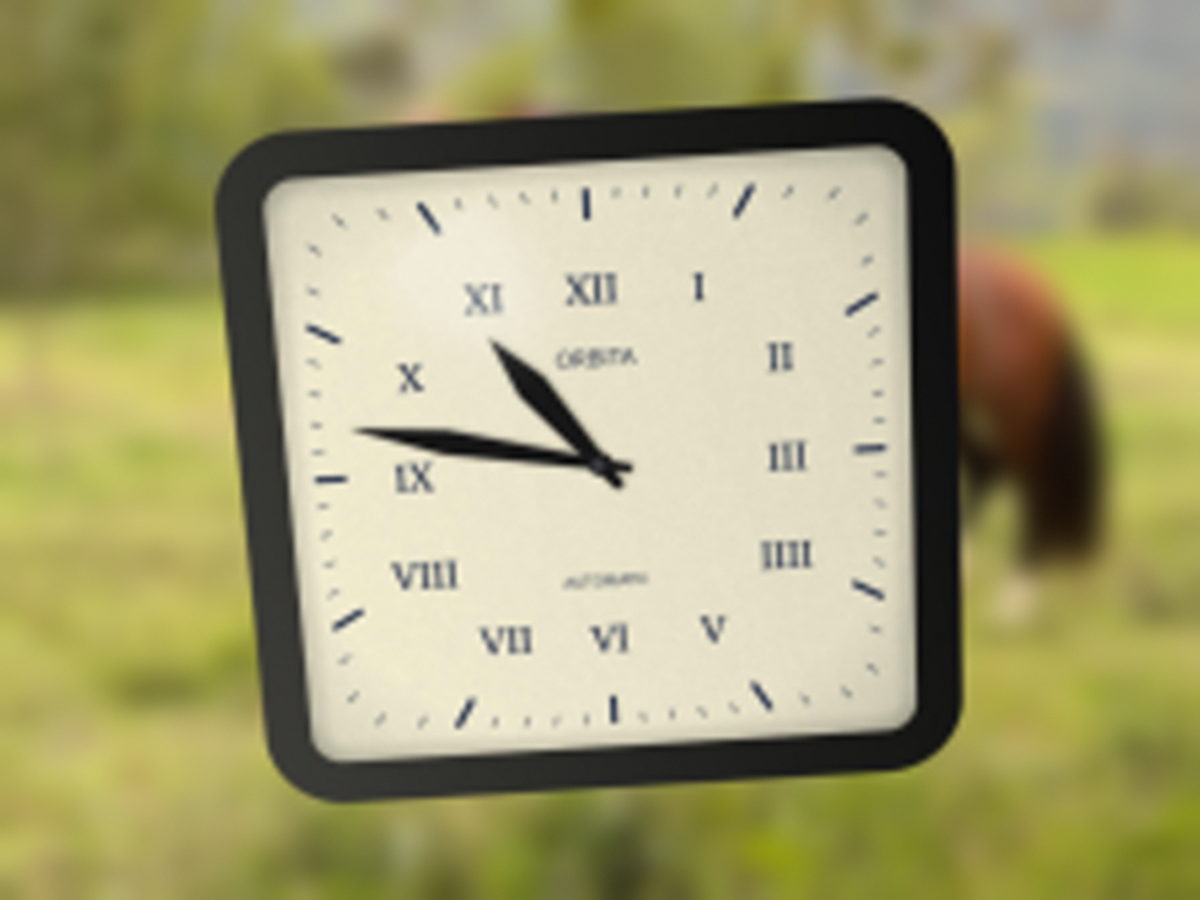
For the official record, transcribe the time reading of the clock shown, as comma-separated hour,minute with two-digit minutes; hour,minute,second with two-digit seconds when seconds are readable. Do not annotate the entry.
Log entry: 10,47
